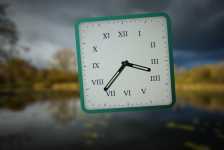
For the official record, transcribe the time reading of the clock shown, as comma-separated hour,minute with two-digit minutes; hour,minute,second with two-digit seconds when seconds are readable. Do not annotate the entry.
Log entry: 3,37
